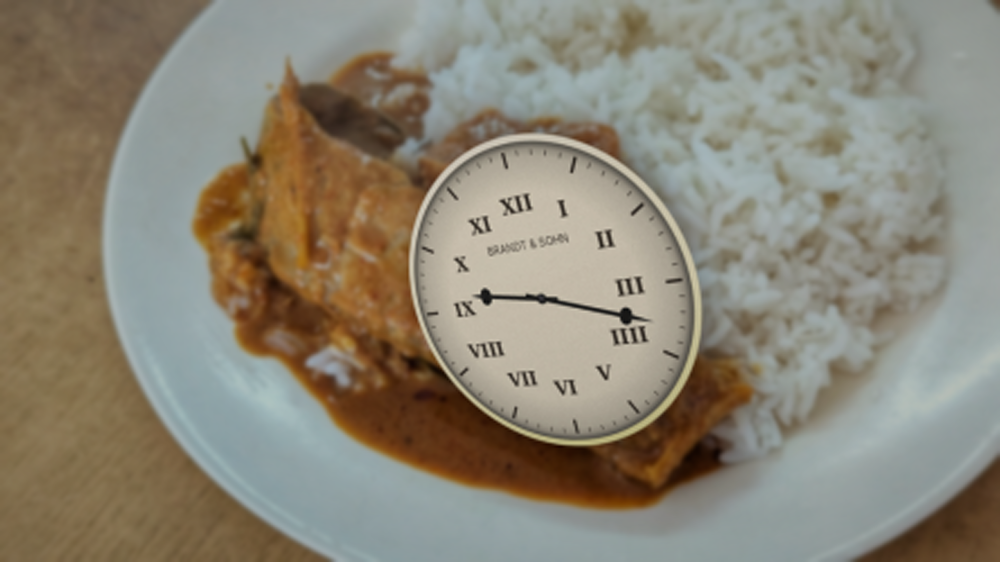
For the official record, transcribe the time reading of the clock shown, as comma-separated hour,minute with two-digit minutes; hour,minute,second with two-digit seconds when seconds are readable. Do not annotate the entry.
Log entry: 9,18
